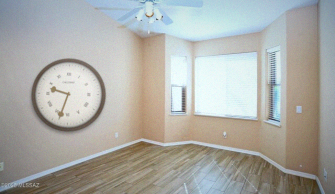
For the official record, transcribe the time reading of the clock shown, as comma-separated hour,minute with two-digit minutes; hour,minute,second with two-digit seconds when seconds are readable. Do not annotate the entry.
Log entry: 9,33
